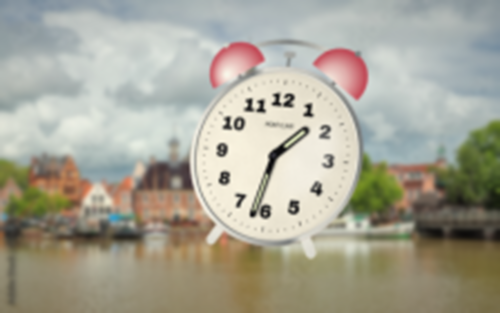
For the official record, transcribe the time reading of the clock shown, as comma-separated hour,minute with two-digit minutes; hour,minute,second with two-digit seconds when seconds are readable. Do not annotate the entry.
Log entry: 1,32
